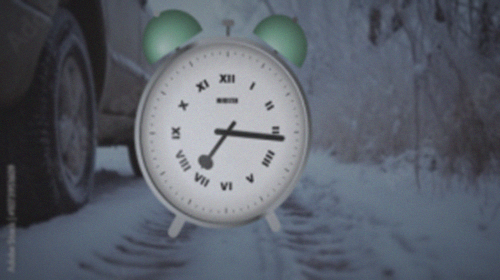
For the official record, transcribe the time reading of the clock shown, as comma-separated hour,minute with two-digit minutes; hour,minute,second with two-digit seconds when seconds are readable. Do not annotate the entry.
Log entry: 7,16
